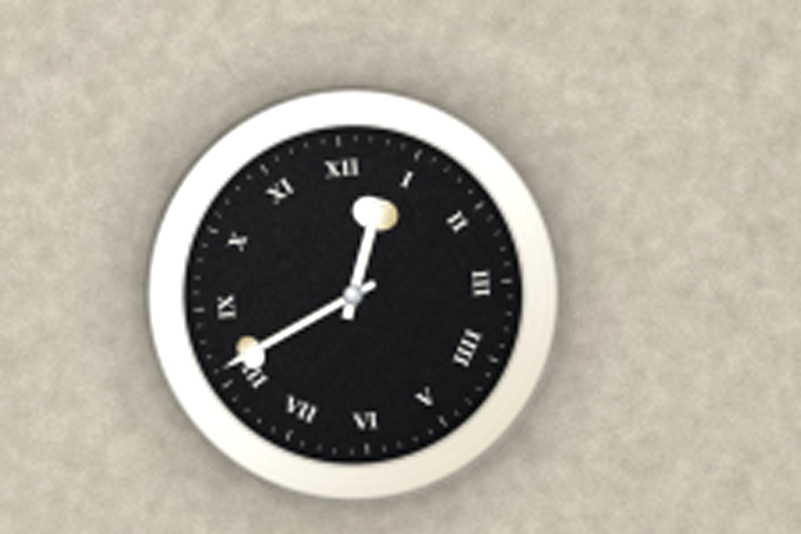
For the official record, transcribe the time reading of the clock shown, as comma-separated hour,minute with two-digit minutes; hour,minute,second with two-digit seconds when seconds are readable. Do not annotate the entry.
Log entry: 12,41
